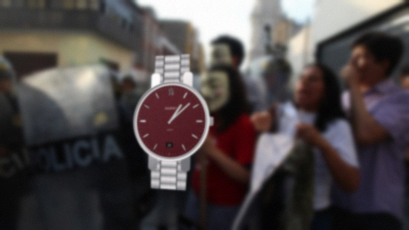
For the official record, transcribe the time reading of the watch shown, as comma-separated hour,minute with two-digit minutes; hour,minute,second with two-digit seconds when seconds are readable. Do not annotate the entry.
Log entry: 1,08
